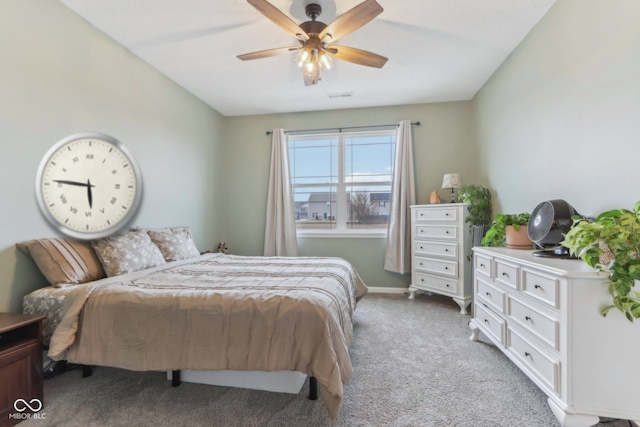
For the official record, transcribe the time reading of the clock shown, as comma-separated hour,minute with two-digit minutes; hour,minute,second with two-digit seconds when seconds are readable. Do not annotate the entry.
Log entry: 5,46
